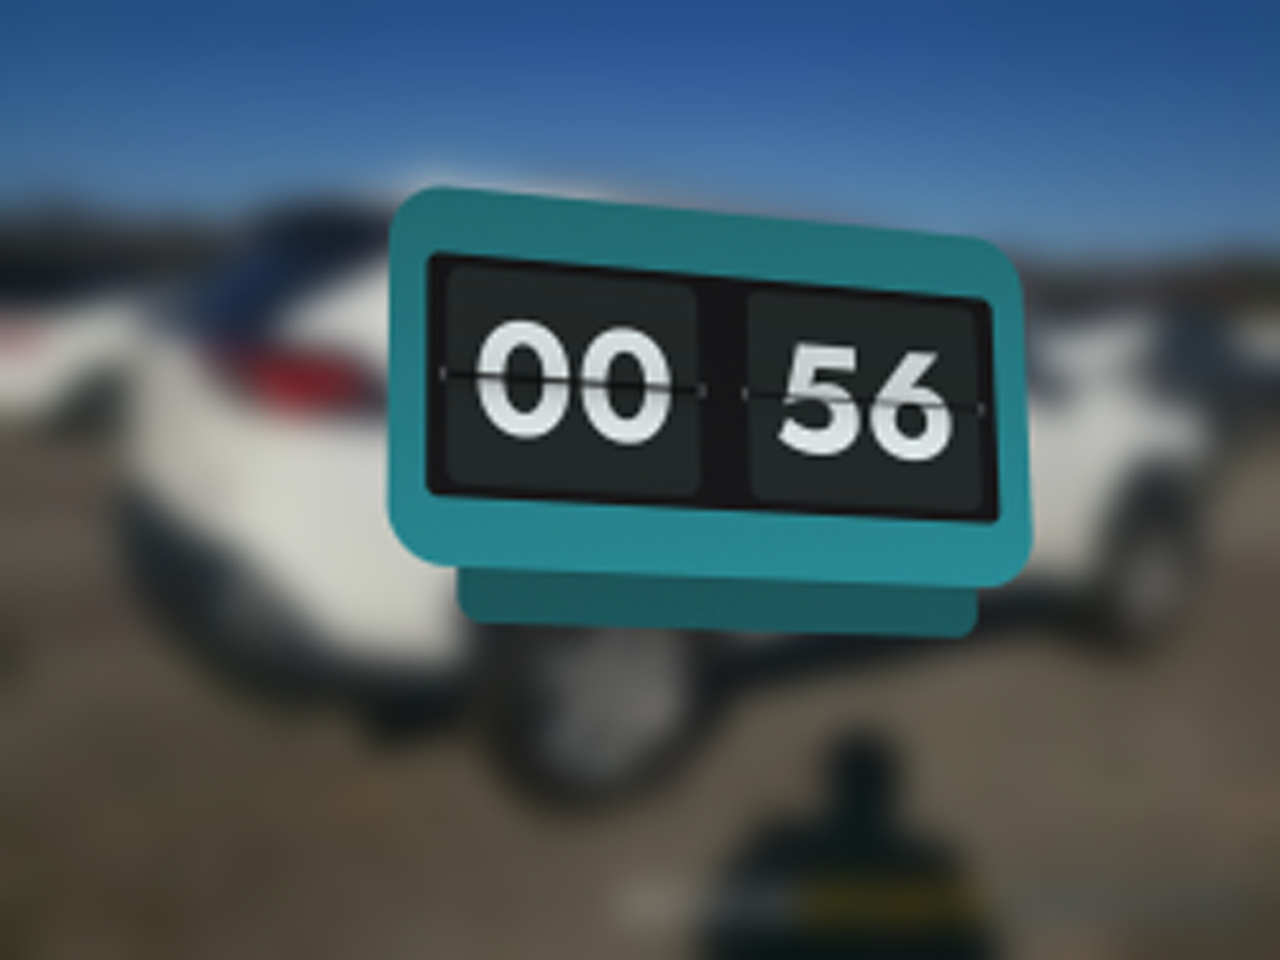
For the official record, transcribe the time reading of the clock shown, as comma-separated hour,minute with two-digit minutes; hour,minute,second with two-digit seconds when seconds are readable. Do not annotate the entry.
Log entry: 0,56
